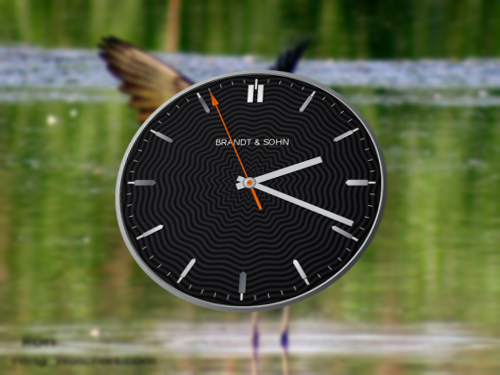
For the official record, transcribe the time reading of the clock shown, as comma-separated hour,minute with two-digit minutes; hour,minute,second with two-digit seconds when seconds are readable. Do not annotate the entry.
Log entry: 2,18,56
